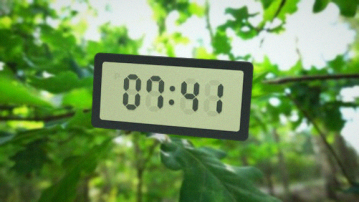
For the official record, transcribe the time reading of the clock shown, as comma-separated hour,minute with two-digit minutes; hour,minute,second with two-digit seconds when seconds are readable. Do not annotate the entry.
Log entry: 7,41
